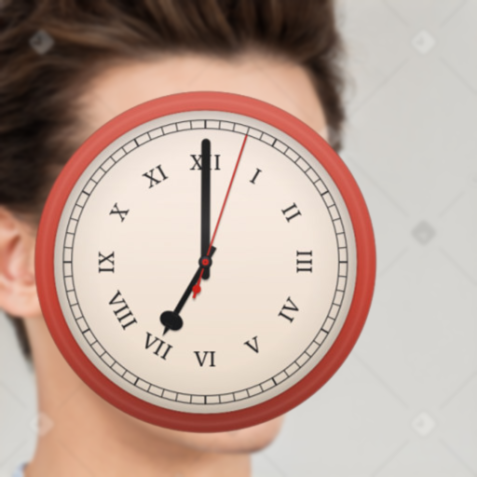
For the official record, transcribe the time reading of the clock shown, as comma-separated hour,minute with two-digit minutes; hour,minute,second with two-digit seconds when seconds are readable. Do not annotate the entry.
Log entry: 7,00,03
